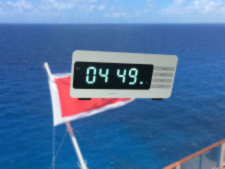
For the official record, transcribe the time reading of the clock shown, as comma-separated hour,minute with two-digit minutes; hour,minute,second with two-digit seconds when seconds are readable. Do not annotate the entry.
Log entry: 4,49
